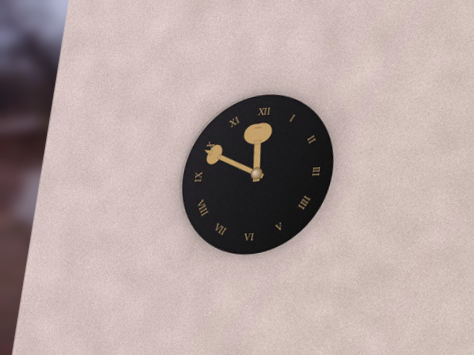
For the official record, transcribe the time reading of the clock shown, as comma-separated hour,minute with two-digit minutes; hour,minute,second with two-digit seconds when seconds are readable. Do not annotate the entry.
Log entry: 11,49
